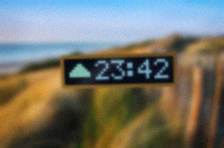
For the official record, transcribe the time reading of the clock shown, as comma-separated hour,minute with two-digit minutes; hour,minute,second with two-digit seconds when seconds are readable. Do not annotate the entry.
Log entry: 23,42
